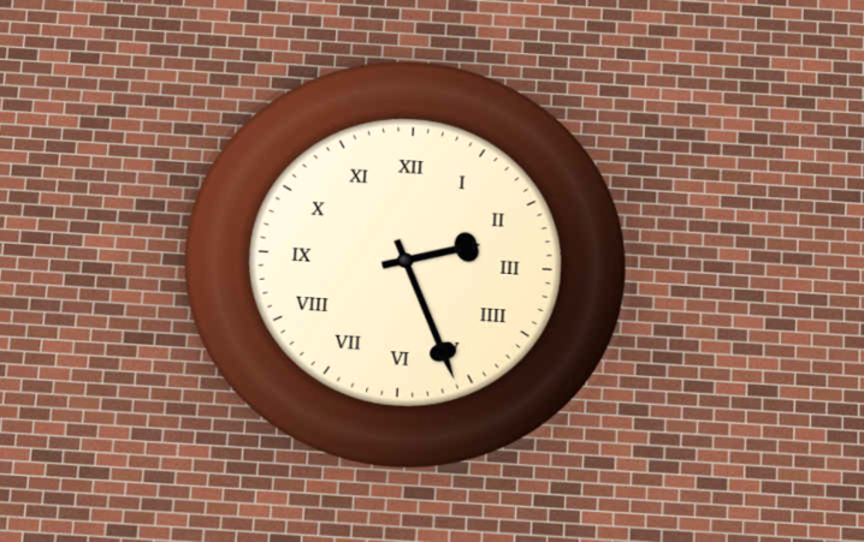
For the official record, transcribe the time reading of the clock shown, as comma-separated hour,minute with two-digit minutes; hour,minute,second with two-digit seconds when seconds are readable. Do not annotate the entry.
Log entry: 2,26
